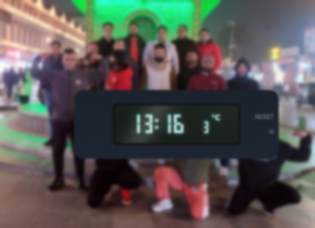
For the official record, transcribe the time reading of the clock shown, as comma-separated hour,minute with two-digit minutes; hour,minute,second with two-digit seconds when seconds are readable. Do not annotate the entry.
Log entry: 13,16
